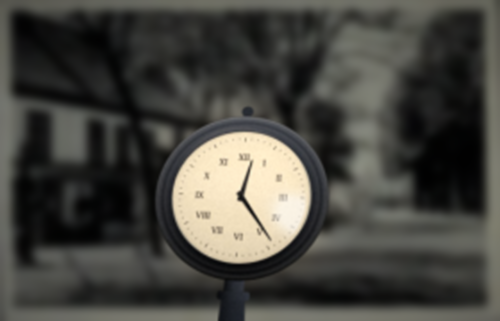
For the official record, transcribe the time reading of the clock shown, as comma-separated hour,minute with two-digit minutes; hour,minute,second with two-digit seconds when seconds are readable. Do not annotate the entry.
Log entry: 12,24
